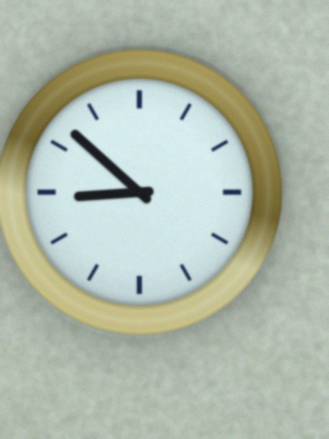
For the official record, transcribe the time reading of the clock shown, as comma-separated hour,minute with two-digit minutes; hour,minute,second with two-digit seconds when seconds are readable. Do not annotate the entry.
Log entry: 8,52
